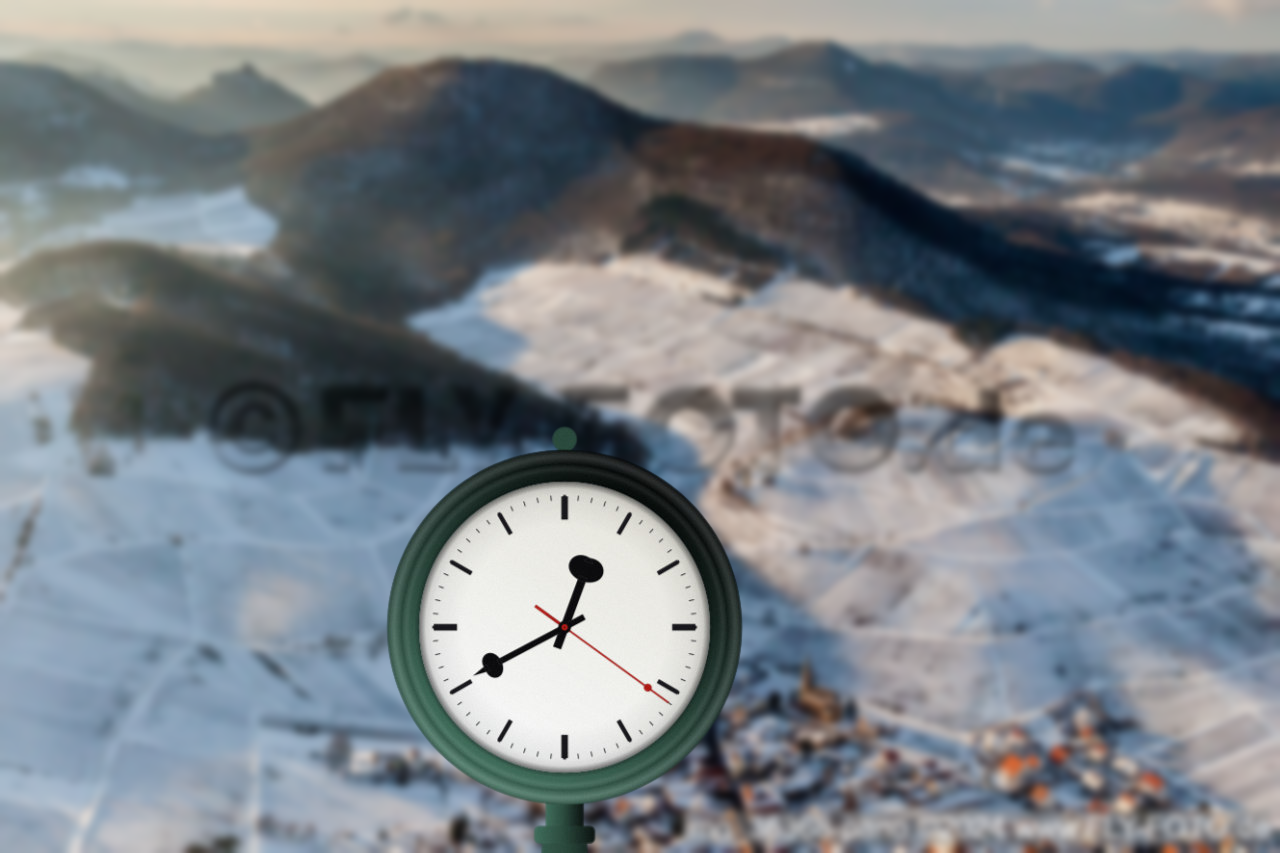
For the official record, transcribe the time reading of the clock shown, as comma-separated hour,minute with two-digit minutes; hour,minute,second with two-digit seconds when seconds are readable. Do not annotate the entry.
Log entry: 12,40,21
